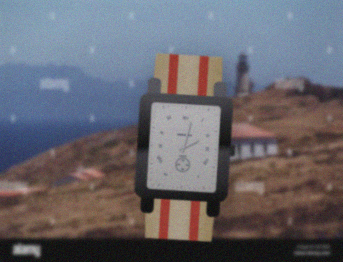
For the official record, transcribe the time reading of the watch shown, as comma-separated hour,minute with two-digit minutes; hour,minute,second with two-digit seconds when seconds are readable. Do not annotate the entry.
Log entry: 2,02
